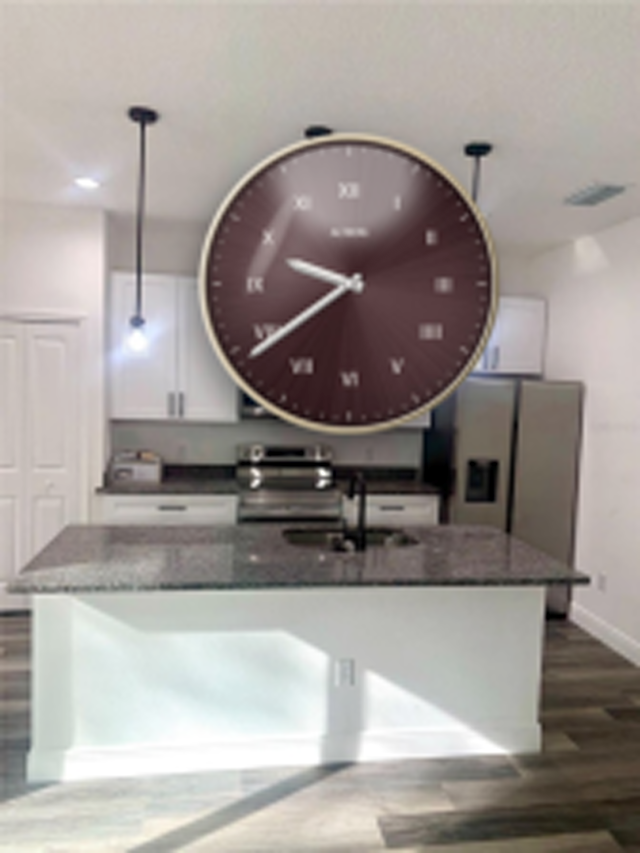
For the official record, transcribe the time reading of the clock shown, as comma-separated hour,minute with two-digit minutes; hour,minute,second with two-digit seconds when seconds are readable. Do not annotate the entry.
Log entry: 9,39
